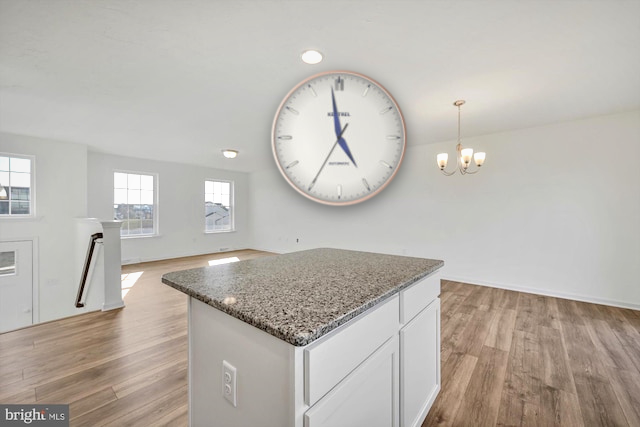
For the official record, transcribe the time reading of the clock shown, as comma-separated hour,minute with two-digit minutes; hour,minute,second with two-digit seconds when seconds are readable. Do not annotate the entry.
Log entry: 4,58,35
